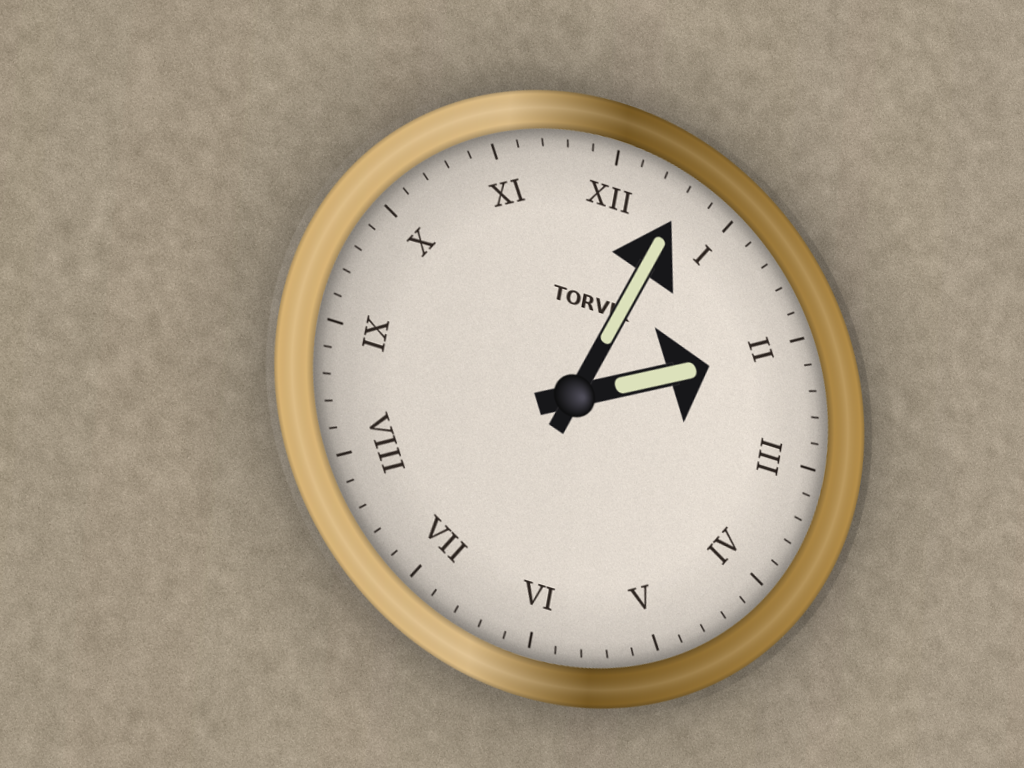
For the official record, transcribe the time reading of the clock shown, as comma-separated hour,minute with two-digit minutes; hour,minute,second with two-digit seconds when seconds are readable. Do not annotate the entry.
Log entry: 2,03
